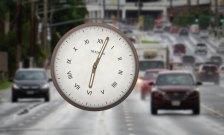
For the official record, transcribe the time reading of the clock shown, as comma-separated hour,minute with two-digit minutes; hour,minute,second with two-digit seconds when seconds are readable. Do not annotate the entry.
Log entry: 6,02
